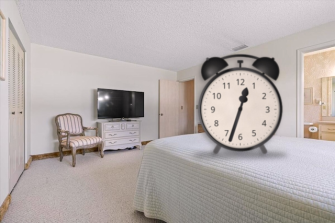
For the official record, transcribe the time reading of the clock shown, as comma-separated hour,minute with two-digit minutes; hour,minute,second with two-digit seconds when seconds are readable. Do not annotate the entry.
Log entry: 12,33
